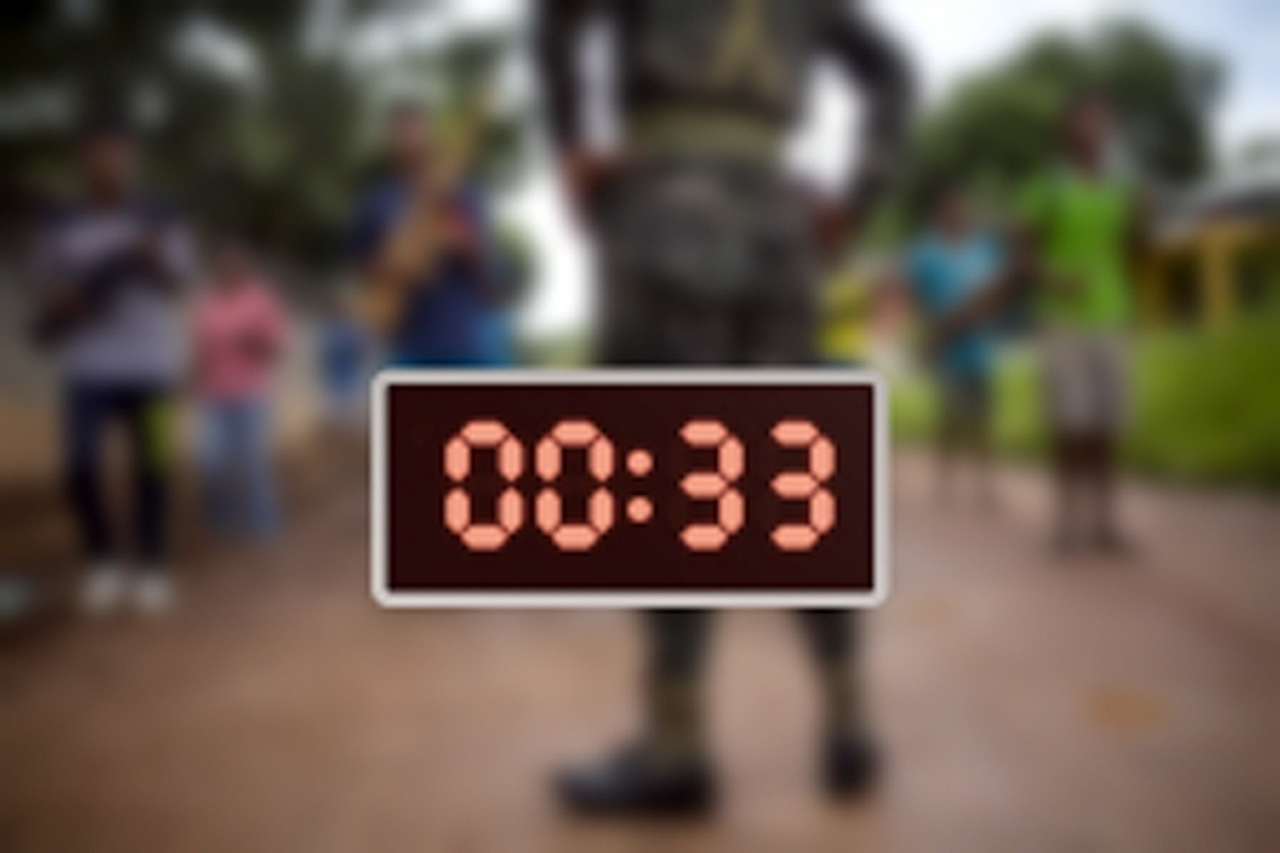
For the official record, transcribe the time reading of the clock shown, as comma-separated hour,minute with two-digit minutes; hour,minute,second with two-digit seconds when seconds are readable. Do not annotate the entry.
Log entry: 0,33
